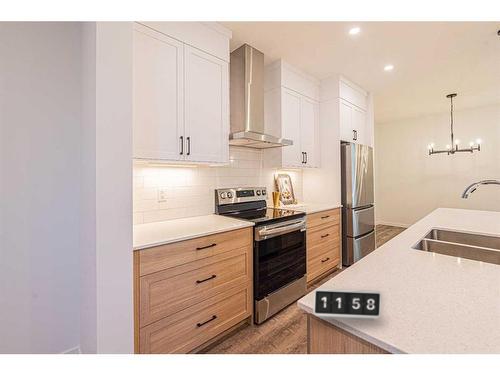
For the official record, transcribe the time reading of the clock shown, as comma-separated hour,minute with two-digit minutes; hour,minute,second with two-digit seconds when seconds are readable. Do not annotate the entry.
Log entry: 11,58
